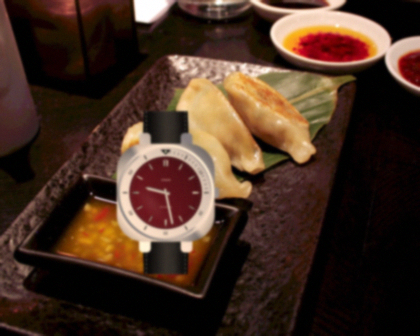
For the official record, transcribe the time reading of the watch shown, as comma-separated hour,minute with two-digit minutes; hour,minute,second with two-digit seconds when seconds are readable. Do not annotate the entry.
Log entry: 9,28
